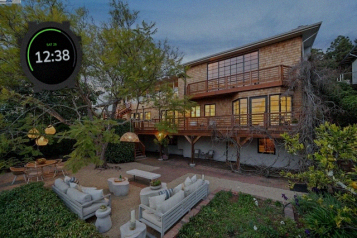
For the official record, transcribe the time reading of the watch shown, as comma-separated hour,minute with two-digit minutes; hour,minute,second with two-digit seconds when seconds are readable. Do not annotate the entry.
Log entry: 12,38
